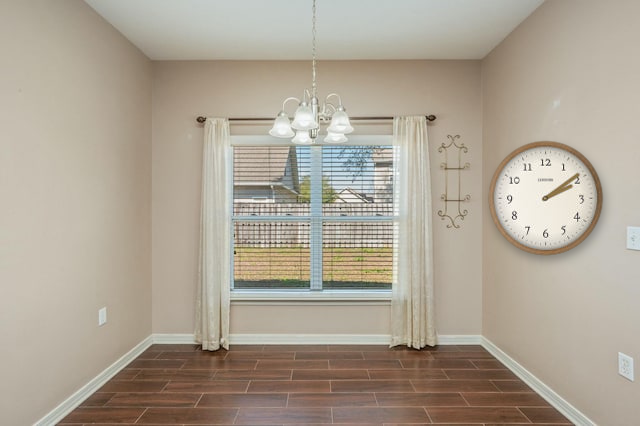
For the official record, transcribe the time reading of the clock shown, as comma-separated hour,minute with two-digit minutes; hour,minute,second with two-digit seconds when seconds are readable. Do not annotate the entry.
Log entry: 2,09
